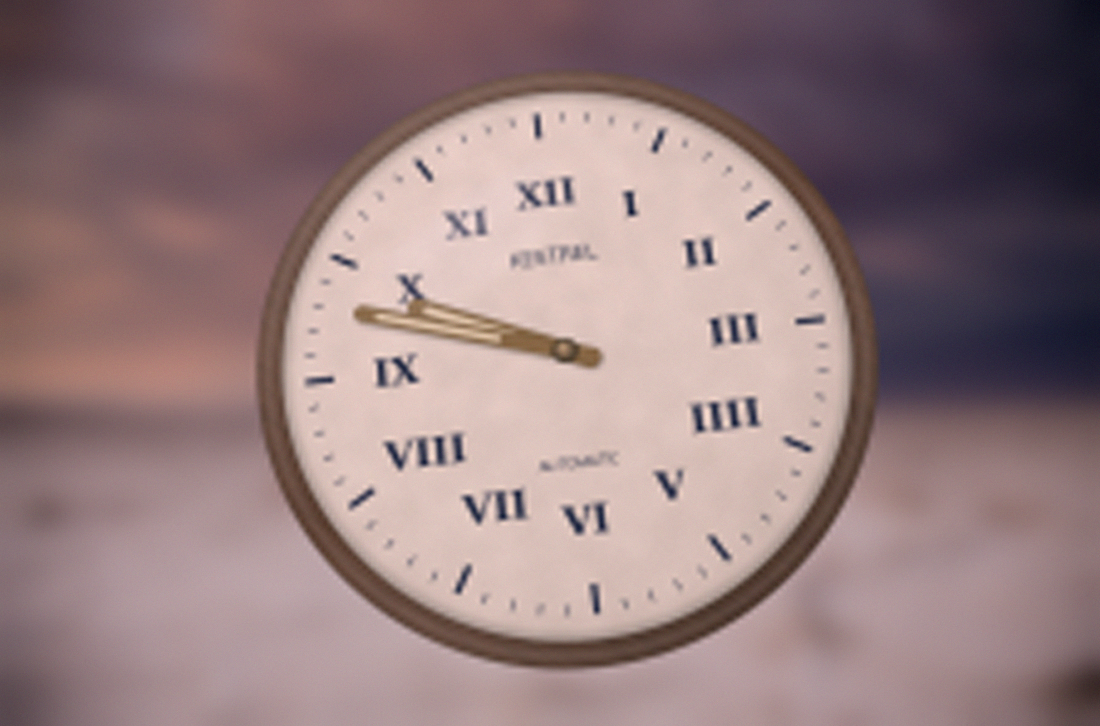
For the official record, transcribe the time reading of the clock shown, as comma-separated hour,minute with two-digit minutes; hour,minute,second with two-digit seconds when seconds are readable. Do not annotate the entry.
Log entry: 9,48
